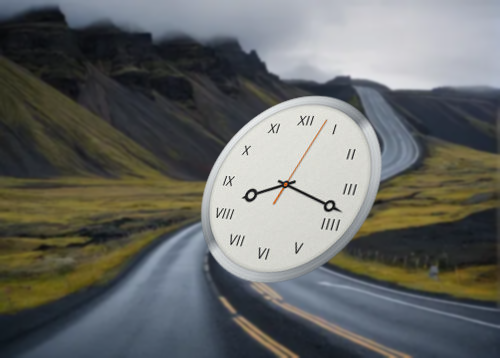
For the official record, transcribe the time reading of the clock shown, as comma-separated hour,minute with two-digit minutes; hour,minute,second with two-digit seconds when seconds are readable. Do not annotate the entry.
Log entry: 8,18,03
